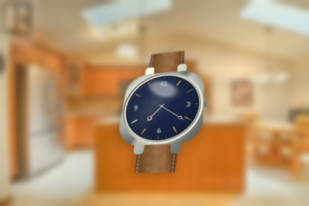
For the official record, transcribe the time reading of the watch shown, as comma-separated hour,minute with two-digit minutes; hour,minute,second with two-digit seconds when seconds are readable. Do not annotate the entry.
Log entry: 7,21
